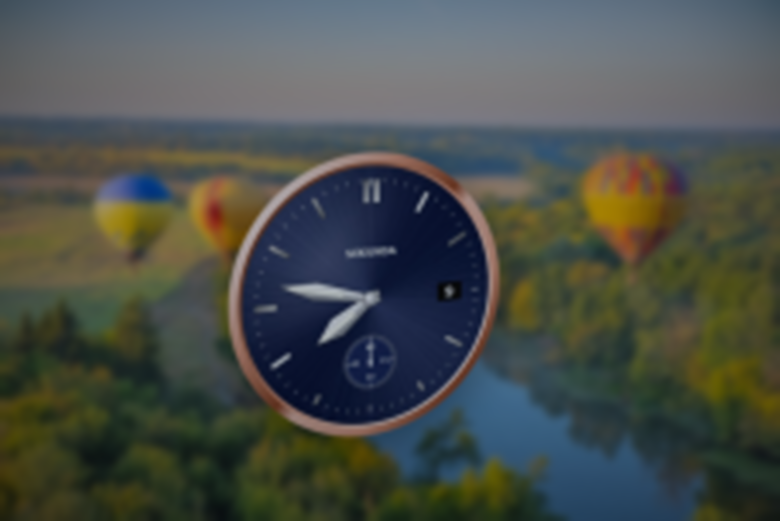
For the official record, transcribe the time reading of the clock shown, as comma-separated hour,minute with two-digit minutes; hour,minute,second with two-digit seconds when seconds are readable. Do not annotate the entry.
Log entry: 7,47
